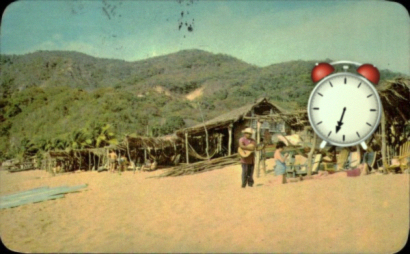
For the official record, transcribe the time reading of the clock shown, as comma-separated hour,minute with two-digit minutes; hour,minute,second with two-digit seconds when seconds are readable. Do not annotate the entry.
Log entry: 6,33
